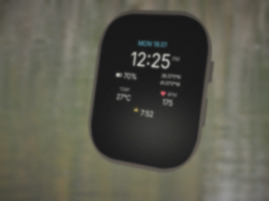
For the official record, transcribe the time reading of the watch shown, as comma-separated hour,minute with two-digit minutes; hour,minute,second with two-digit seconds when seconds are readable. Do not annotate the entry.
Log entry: 12,25
